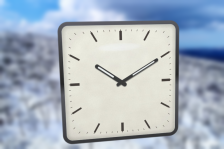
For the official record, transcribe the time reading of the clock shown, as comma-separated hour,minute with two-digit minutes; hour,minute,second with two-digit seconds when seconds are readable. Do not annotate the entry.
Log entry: 10,10
